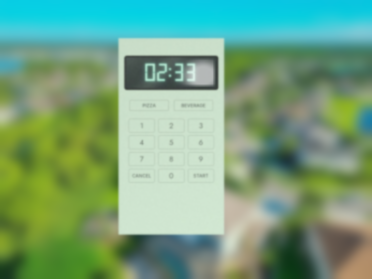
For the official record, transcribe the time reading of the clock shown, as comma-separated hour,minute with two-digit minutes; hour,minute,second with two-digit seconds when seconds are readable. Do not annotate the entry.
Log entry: 2,33
